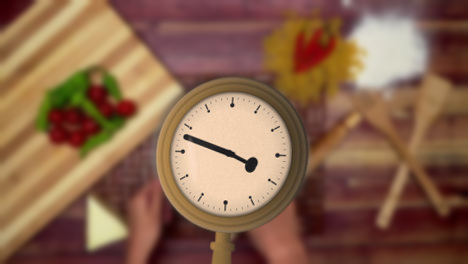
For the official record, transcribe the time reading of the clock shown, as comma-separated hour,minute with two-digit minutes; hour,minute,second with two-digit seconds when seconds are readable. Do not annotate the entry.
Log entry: 3,48
